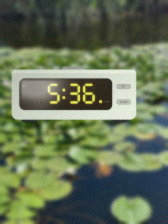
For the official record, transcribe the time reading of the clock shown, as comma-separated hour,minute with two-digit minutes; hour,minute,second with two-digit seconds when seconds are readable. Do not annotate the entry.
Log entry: 5,36
